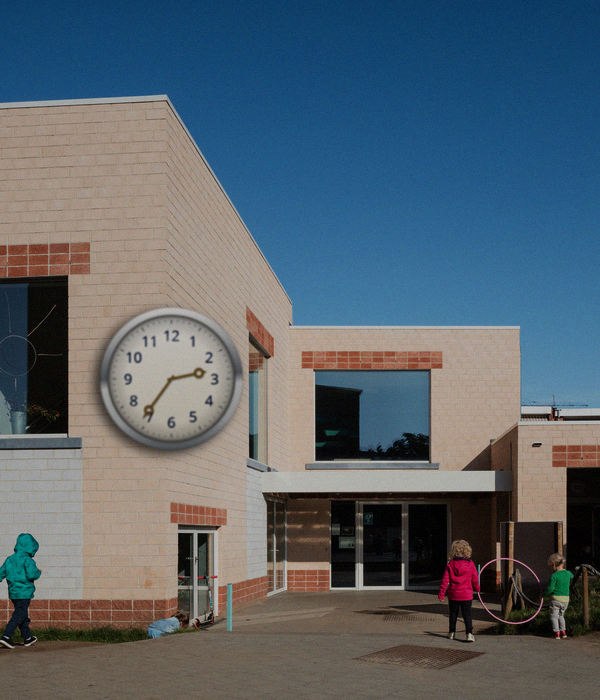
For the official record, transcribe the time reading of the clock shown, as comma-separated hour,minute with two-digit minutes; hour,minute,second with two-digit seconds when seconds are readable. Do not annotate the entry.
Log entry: 2,36
